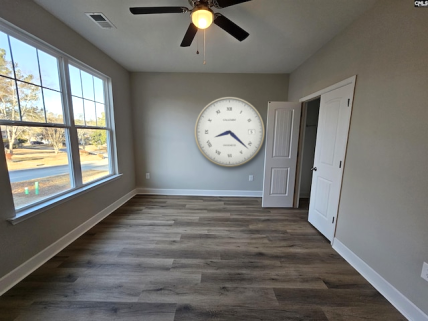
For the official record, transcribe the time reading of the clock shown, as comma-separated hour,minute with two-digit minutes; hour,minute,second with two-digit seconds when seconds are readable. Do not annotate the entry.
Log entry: 8,22
